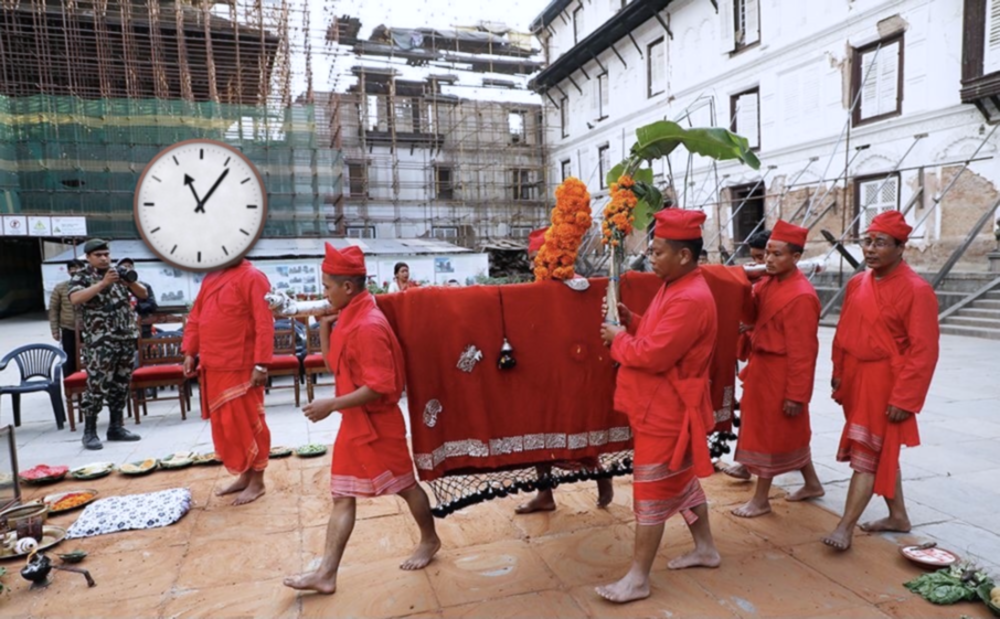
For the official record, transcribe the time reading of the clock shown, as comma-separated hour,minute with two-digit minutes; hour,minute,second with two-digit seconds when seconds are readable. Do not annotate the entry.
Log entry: 11,06
